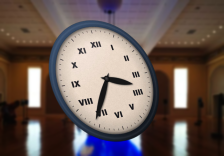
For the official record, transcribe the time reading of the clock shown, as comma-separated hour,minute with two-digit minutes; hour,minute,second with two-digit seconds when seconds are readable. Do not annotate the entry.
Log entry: 3,36
